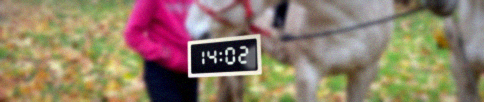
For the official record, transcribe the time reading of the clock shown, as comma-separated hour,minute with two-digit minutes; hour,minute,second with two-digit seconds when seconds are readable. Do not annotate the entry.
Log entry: 14,02
